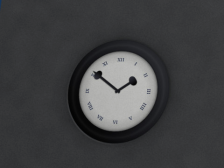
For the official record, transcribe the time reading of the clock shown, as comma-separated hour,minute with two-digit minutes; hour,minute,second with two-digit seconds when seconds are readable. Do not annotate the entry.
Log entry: 1,51
